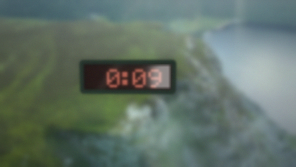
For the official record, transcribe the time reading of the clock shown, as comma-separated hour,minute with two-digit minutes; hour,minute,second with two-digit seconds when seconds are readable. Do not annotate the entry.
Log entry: 0,09
